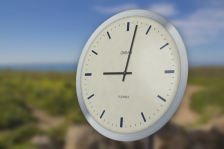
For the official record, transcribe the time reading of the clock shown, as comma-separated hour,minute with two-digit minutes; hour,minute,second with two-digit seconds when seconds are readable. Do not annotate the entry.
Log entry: 9,02
